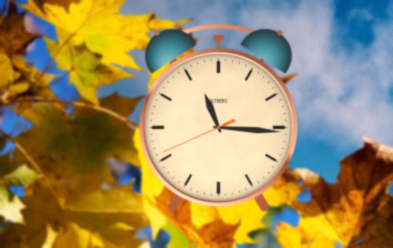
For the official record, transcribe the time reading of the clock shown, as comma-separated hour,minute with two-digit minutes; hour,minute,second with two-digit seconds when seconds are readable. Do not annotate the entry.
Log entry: 11,15,41
